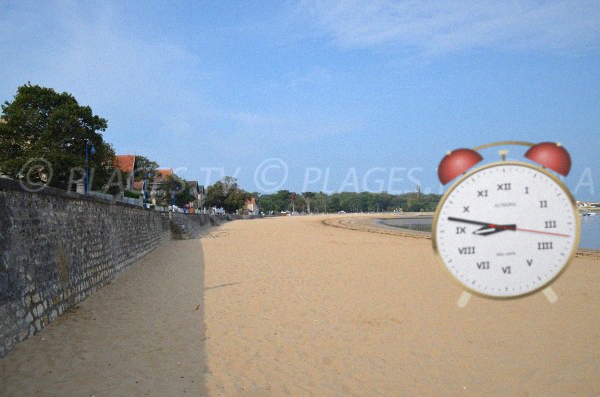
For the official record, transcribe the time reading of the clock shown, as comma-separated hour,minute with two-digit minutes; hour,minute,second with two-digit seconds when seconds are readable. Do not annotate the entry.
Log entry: 8,47,17
